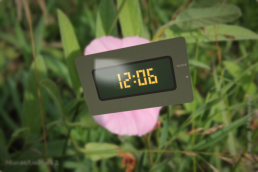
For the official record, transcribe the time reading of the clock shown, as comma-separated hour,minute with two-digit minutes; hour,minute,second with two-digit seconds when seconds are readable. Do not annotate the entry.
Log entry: 12,06
